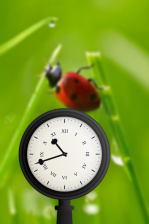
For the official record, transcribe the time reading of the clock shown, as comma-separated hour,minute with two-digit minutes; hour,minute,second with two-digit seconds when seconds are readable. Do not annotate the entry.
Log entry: 10,42
